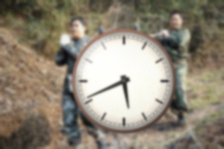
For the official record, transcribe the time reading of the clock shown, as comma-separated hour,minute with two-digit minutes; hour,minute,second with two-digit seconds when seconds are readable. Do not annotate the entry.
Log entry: 5,41
